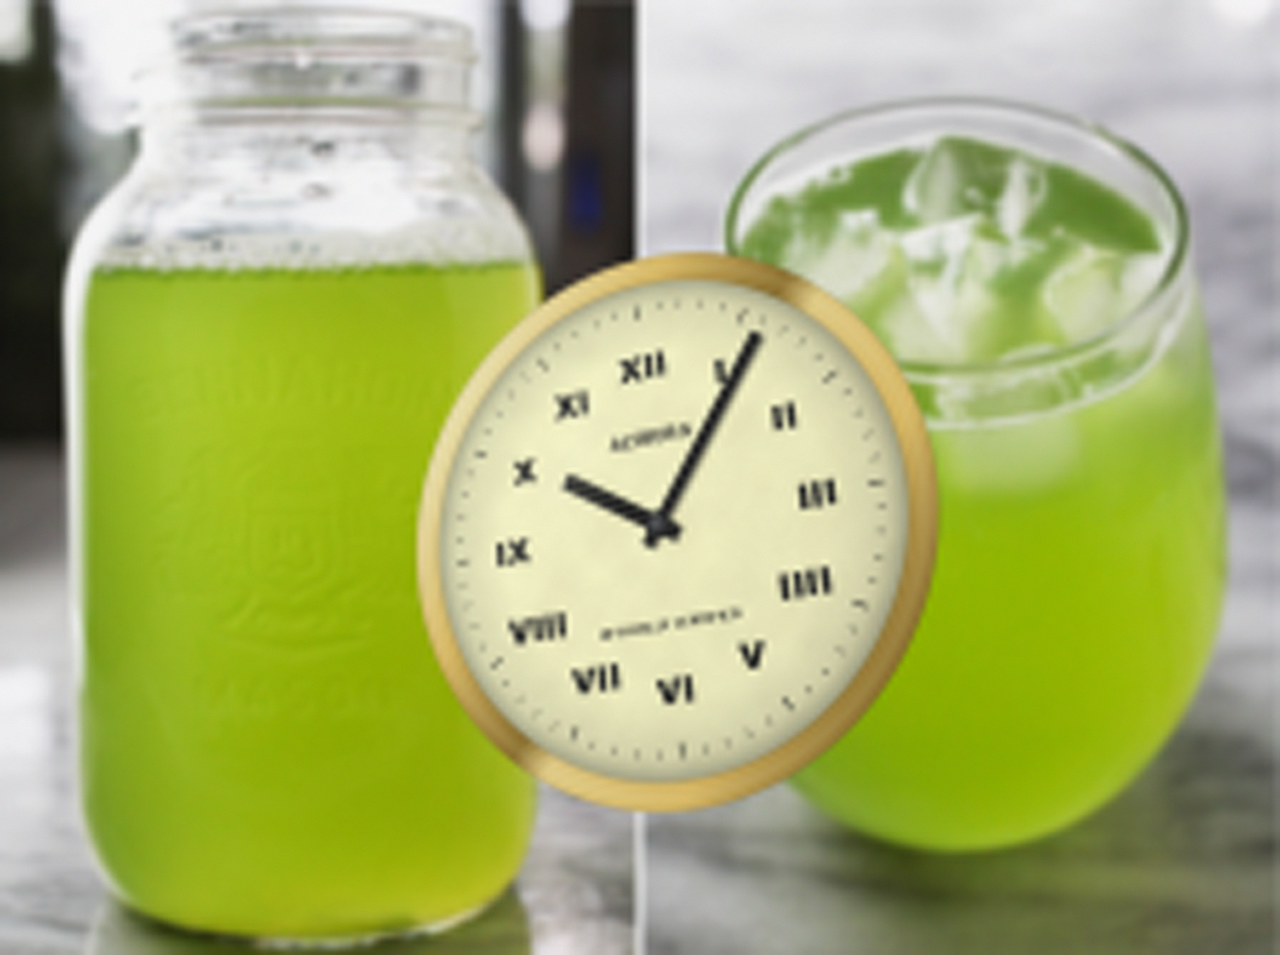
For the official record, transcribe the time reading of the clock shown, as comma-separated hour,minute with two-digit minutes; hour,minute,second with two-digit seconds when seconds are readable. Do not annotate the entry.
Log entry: 10,06
